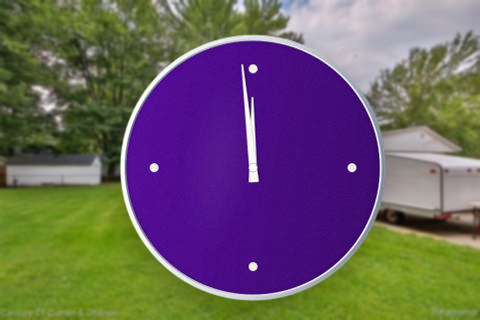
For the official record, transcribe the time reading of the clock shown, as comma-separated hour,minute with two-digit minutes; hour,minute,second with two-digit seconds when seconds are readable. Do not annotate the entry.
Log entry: 11,59
